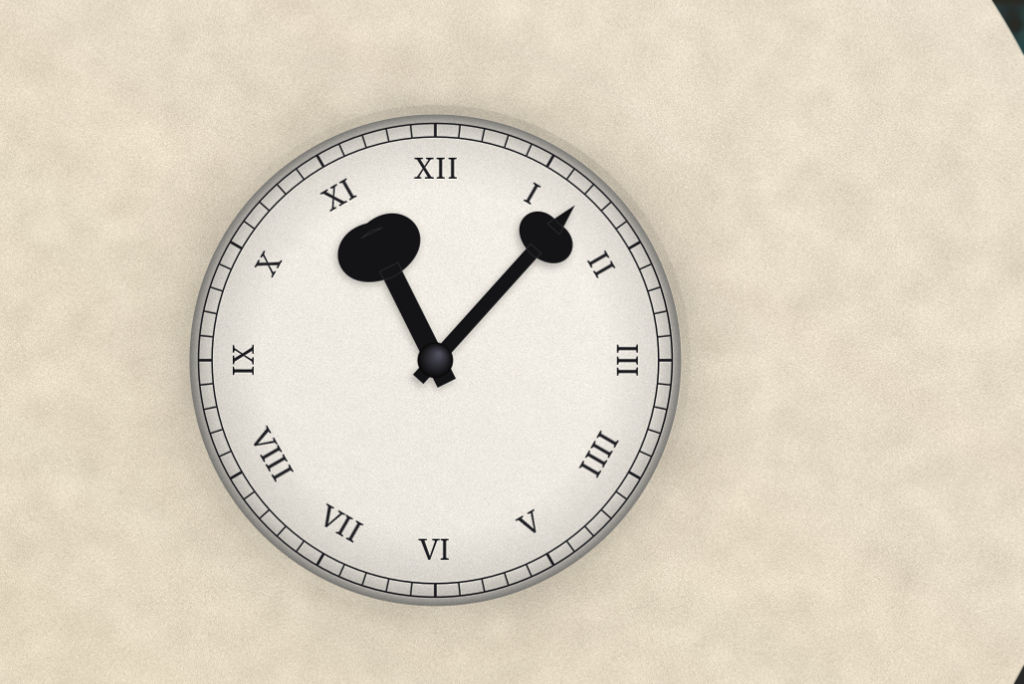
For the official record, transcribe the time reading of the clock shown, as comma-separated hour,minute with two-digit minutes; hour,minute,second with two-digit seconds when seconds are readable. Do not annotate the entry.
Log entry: 11,07
